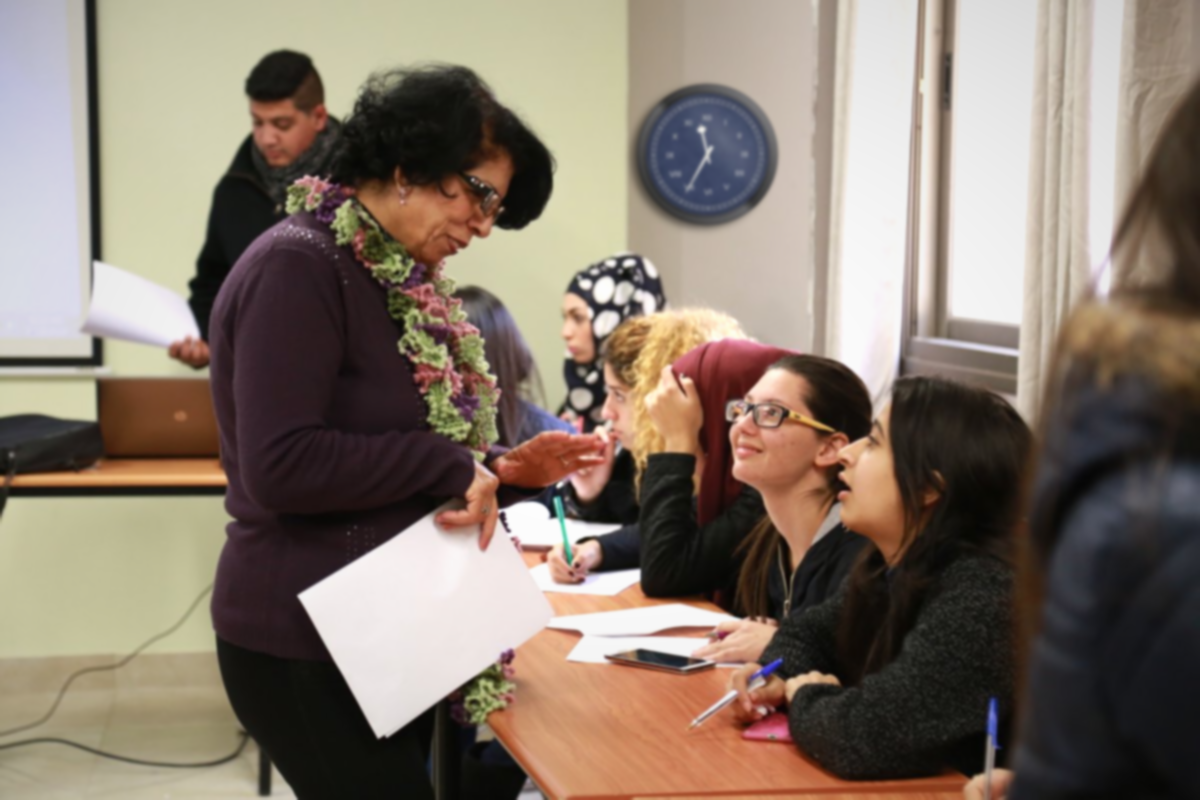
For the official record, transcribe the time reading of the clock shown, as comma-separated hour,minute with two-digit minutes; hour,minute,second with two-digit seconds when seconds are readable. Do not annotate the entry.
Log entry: 11,35
